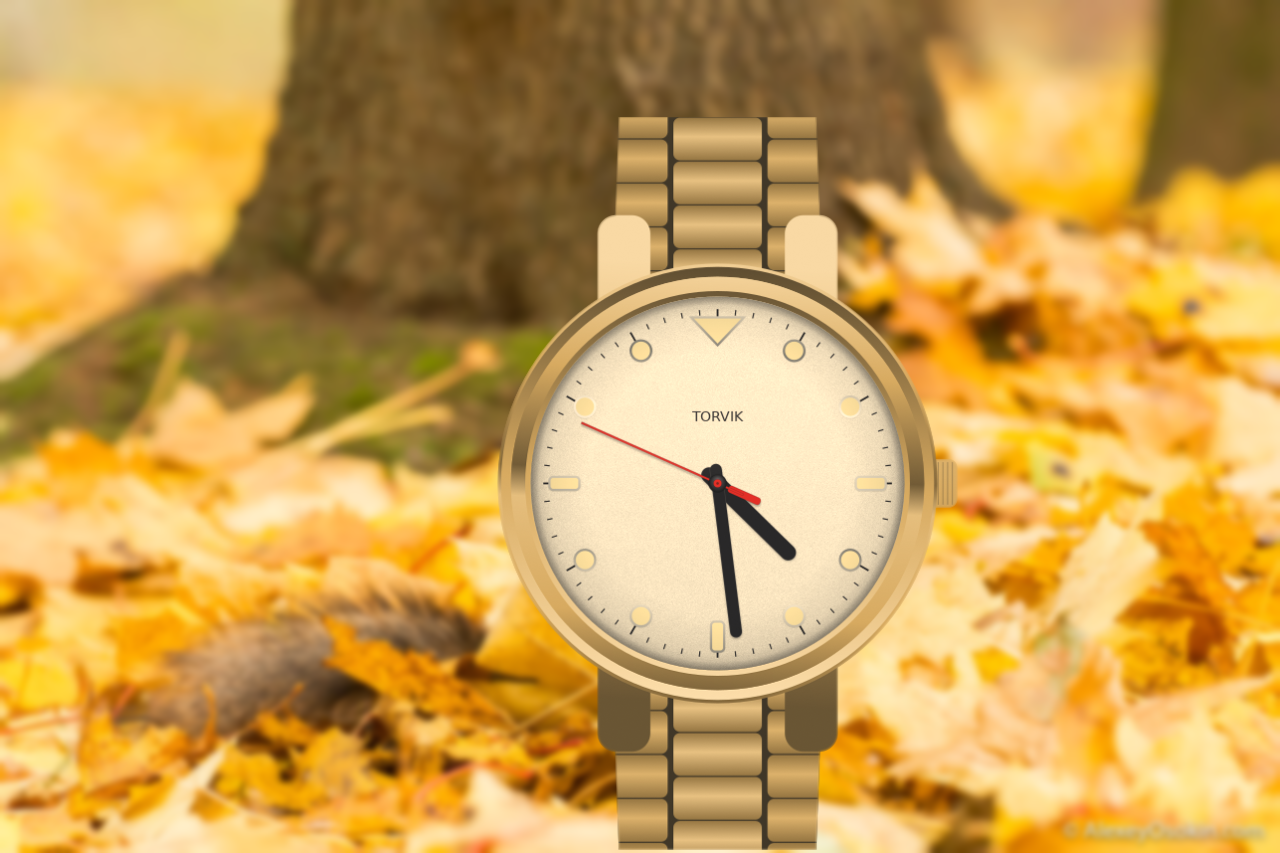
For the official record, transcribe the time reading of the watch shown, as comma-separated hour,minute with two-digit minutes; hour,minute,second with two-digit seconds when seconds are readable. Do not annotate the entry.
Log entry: 4,28,49
